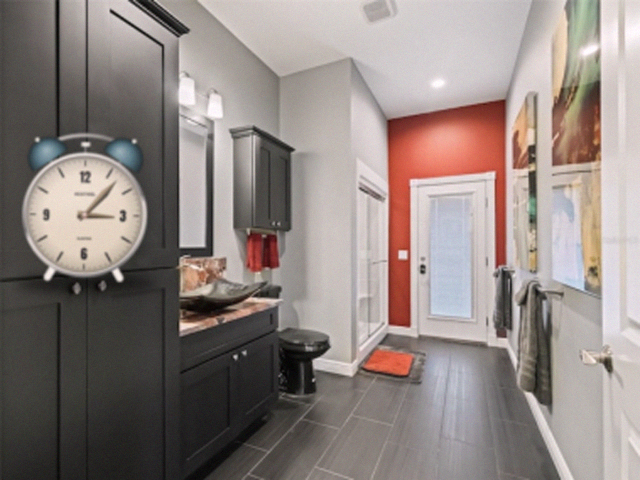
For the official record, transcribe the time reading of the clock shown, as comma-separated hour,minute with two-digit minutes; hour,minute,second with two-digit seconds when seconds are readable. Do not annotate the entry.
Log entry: 3,07
